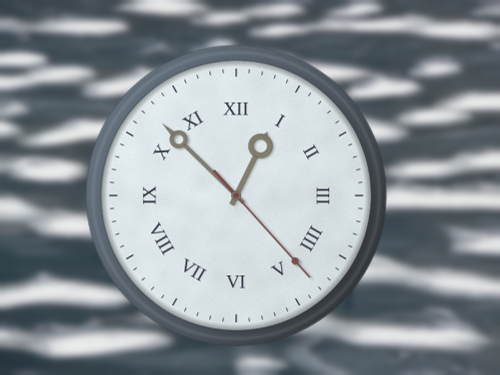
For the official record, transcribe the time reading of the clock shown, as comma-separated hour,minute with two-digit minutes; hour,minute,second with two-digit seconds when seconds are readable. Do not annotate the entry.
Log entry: 12,52,23
